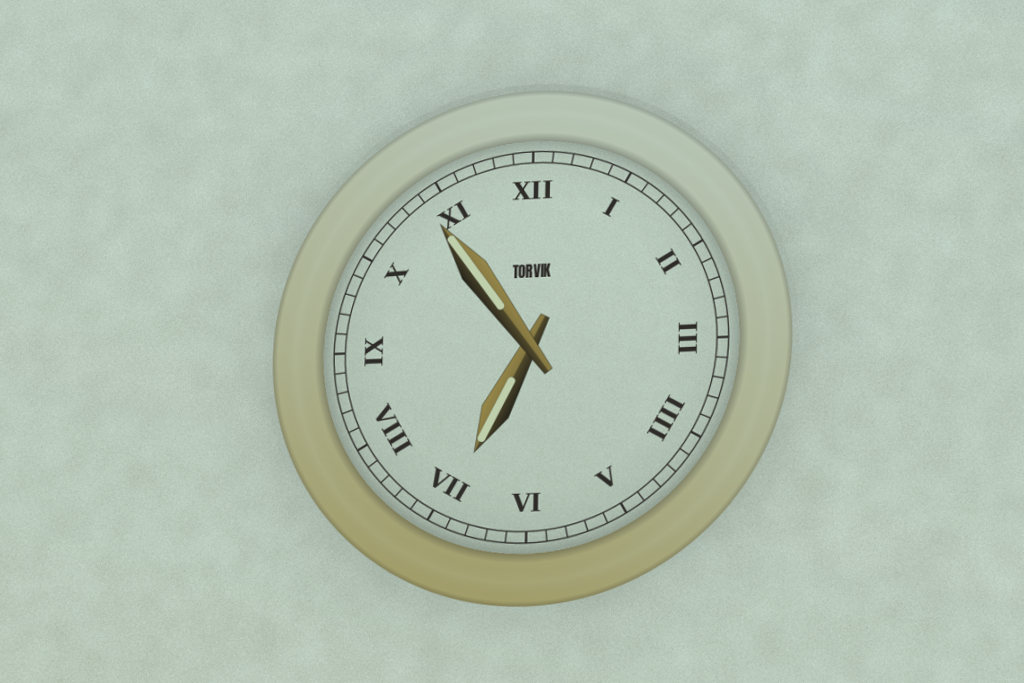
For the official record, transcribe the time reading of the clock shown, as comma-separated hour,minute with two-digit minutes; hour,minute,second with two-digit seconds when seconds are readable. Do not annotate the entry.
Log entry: 6,54
